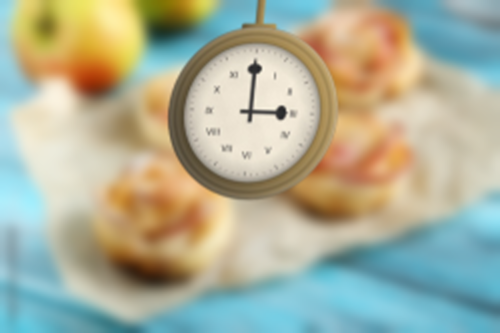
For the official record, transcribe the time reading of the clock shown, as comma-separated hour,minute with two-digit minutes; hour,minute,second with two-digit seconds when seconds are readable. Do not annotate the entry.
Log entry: 3,00
